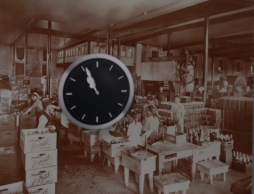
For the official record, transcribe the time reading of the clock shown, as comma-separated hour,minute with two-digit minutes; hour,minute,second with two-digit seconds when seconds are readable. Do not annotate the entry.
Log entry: 10,56
